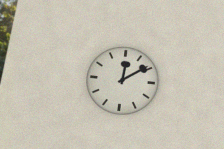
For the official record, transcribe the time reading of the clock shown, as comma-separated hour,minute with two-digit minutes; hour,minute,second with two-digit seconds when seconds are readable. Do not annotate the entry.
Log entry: 12,09
